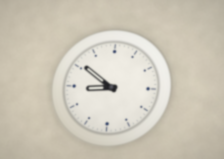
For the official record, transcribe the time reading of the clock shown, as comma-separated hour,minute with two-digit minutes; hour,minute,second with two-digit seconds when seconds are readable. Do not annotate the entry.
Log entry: 8,51
